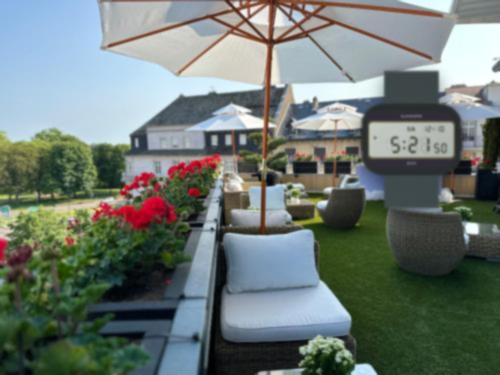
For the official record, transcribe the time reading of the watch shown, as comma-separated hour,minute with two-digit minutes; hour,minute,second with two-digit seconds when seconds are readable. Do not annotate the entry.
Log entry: 5,21
